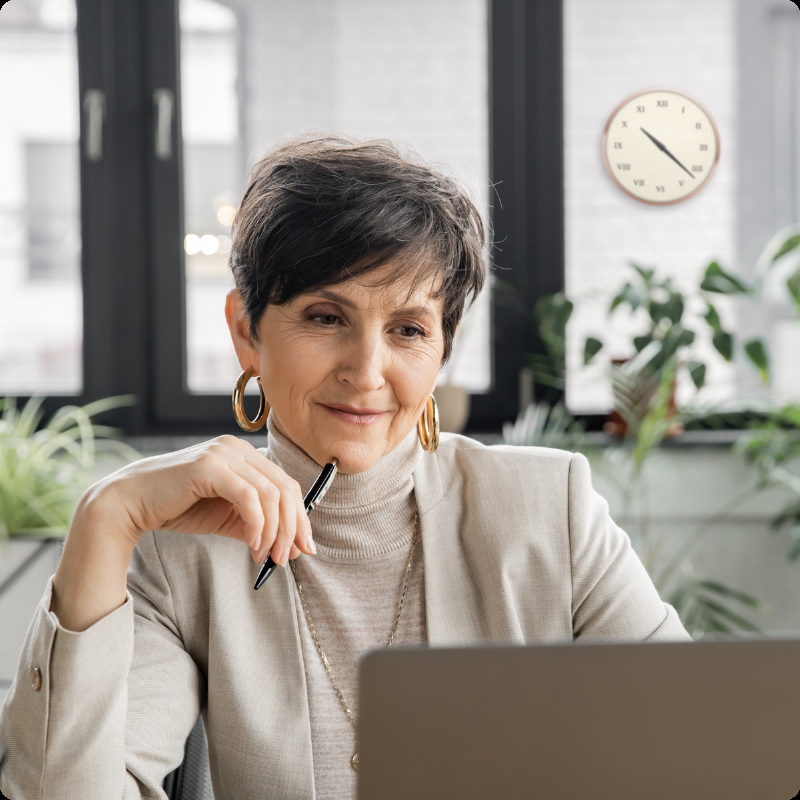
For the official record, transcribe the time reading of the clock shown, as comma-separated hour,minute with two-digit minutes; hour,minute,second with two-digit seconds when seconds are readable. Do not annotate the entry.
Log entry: 10,22
